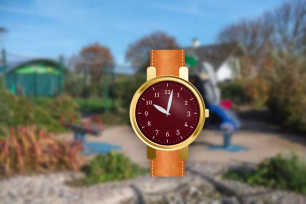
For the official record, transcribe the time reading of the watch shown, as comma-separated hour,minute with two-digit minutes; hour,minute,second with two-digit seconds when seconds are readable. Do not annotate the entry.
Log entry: 10,02
